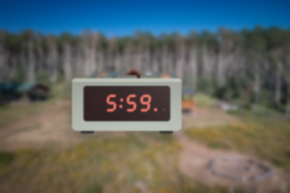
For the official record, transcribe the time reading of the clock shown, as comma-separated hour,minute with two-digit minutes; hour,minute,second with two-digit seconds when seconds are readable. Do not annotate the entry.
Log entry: 5,59
